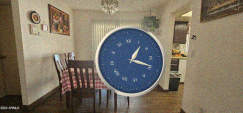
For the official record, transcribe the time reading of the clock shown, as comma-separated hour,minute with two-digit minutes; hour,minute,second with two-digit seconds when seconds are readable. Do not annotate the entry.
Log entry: 1,19
